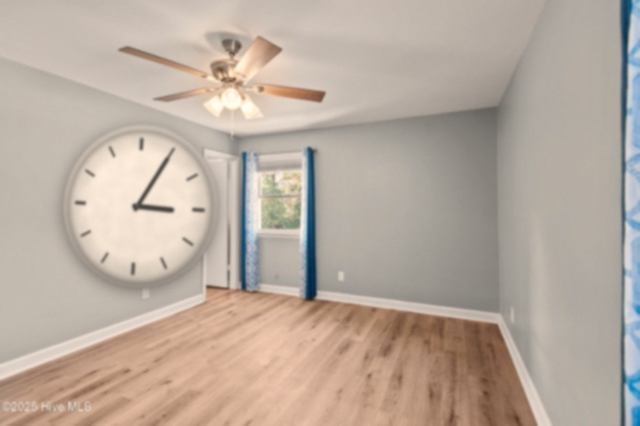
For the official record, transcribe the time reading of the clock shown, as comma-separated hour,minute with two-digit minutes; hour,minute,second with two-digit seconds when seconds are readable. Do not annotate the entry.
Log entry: 3,05
